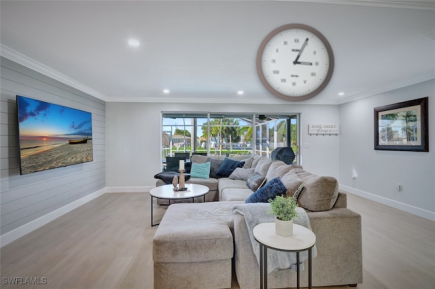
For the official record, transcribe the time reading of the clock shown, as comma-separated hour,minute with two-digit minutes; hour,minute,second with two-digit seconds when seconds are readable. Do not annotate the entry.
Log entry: 3,04
